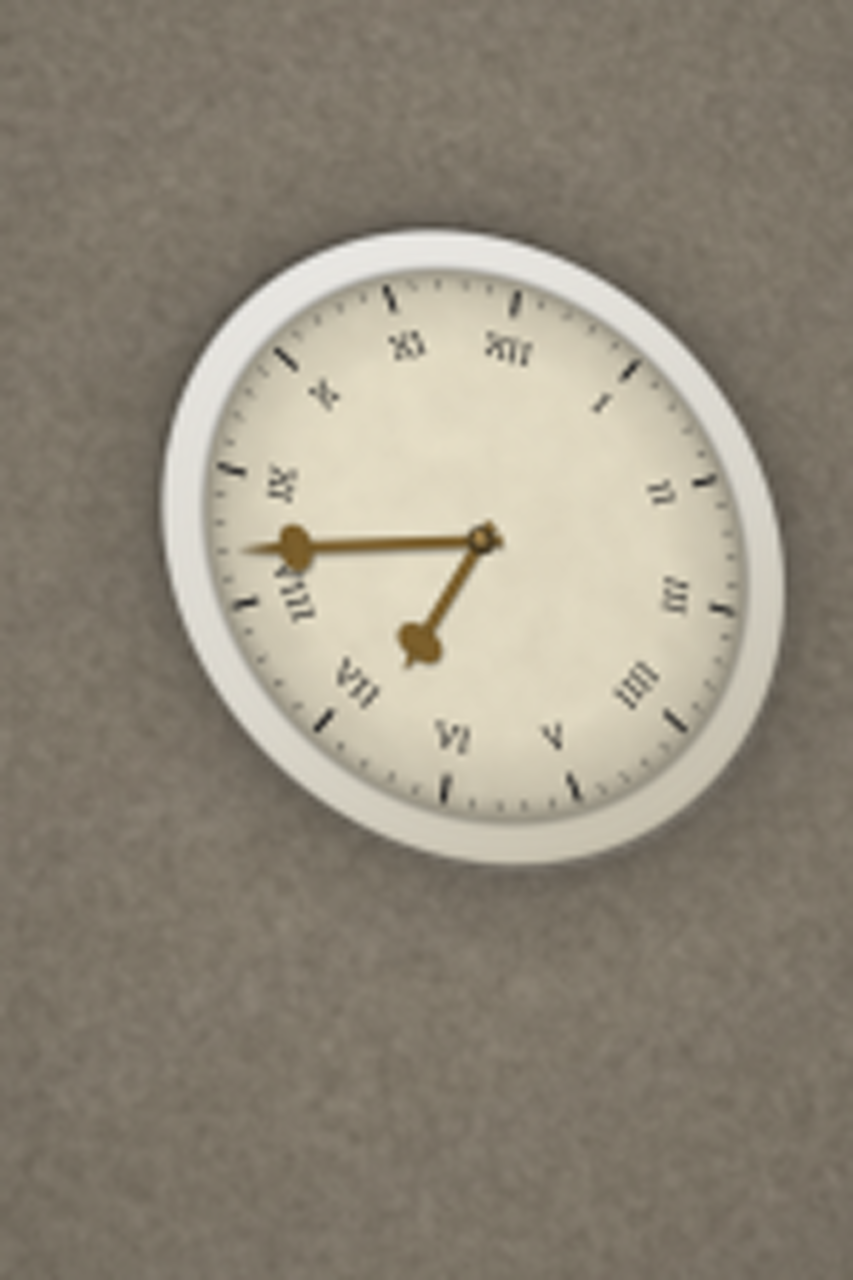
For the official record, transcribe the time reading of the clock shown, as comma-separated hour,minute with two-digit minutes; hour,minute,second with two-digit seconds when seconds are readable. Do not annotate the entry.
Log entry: 6,42
